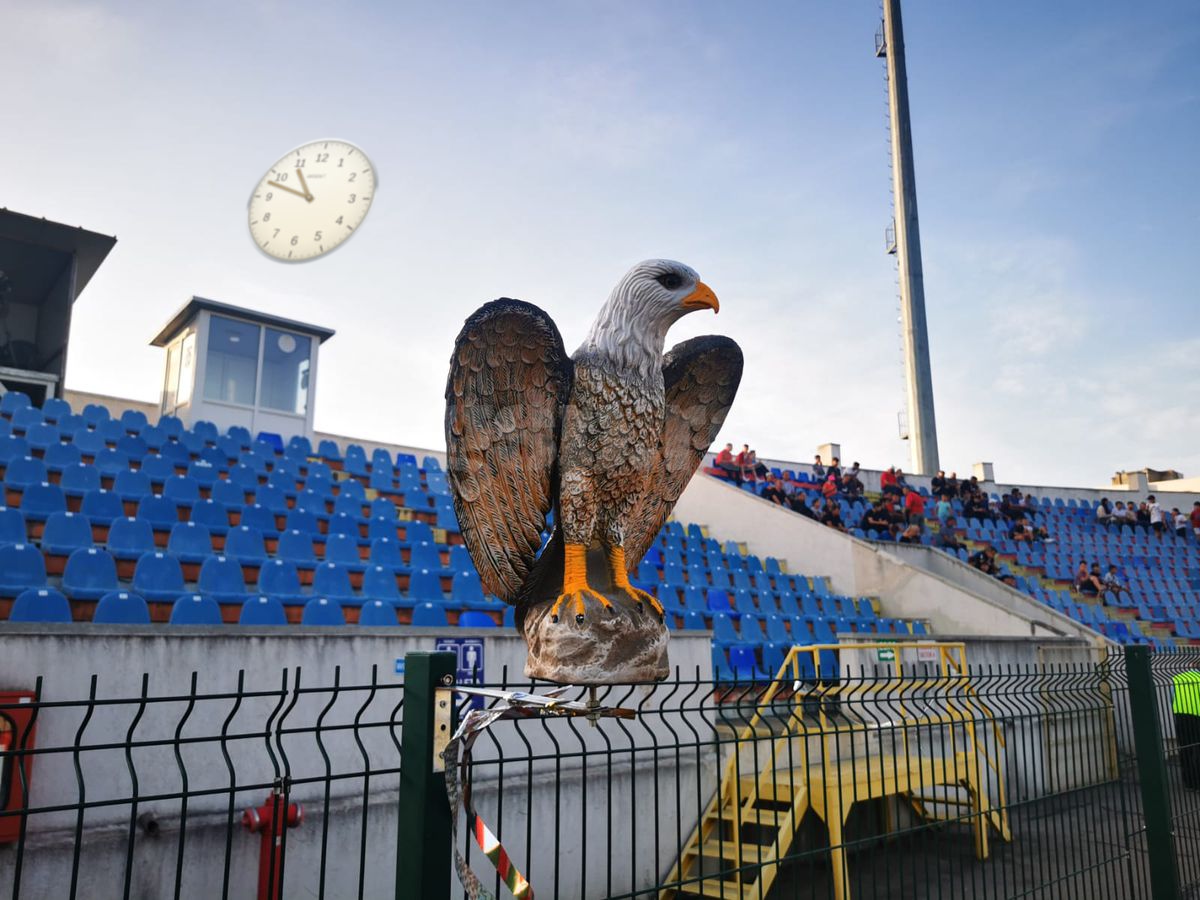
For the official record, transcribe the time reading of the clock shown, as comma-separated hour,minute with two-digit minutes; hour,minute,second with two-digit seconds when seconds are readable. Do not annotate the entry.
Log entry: 10,48
